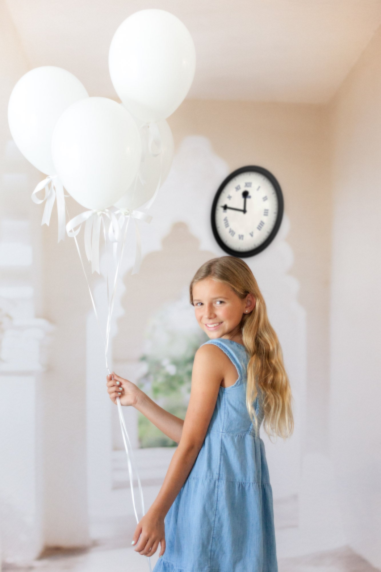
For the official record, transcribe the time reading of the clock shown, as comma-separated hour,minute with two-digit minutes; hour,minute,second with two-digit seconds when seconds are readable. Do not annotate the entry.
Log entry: 11,46
